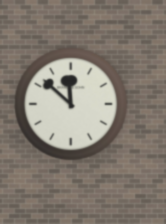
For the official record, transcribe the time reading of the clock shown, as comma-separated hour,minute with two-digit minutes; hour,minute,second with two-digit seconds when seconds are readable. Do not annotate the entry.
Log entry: 11,52
